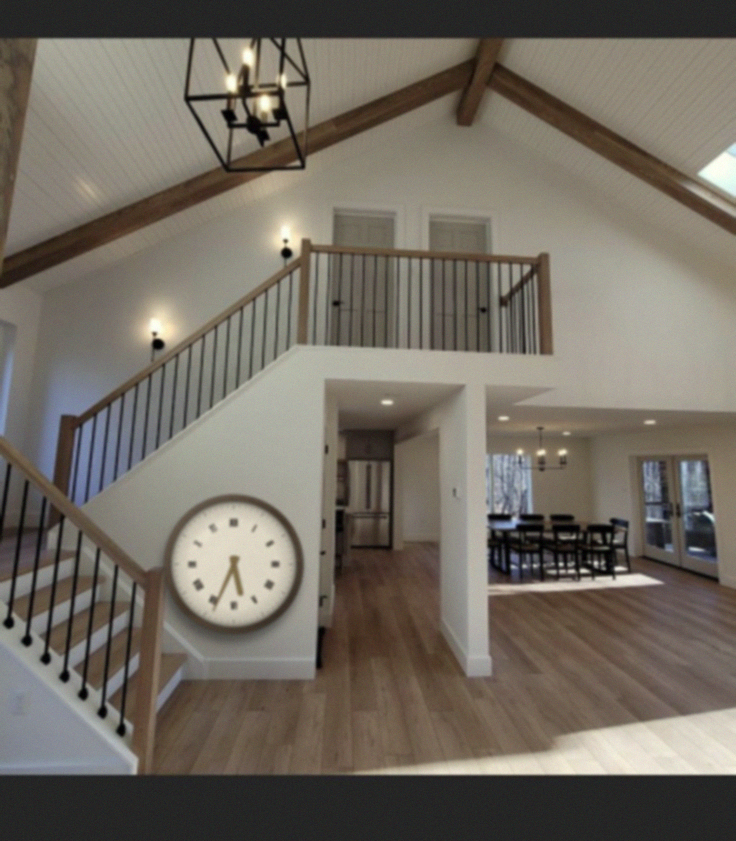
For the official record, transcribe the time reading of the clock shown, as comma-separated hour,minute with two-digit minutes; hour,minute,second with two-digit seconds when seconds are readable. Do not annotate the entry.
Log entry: 5,34
